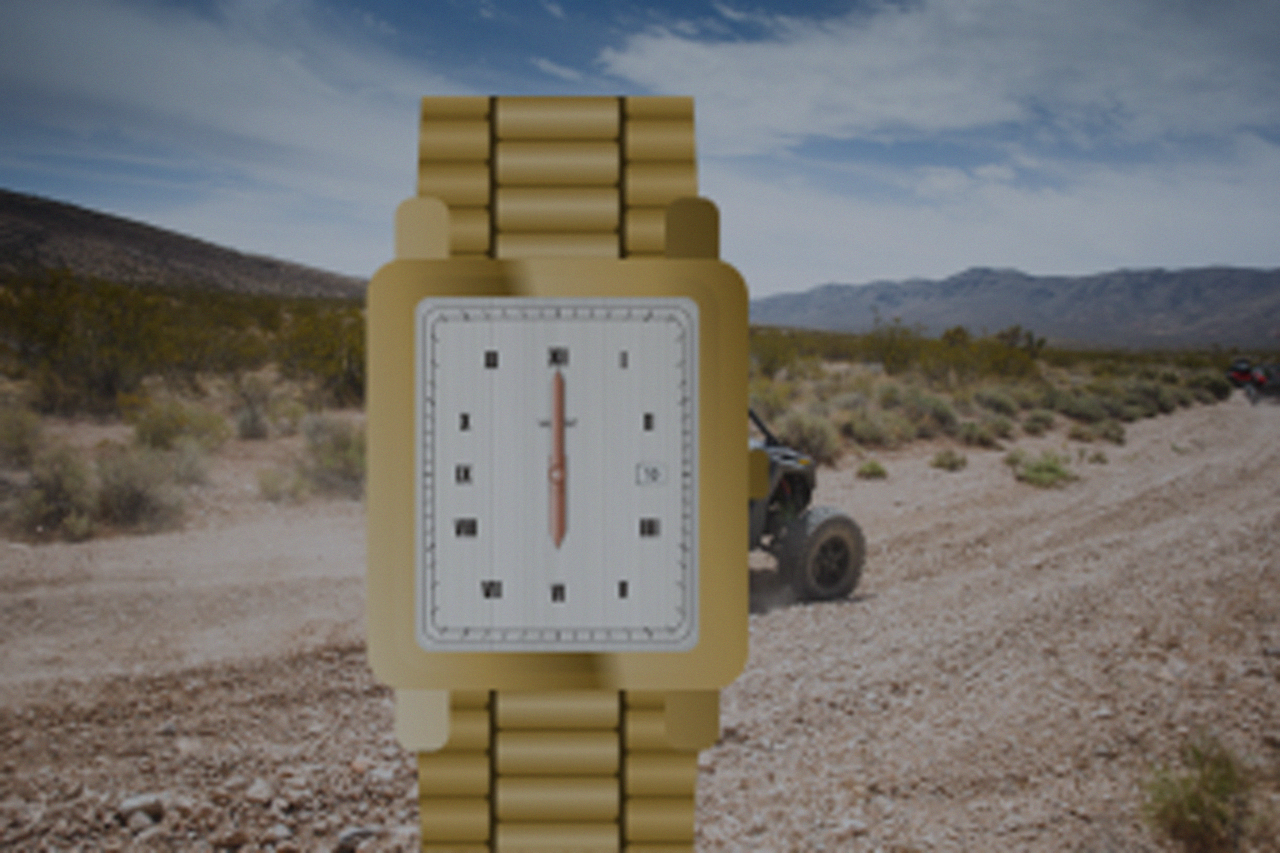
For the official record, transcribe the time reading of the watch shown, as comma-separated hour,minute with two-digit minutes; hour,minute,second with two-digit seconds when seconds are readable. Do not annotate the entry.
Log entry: 6,00
